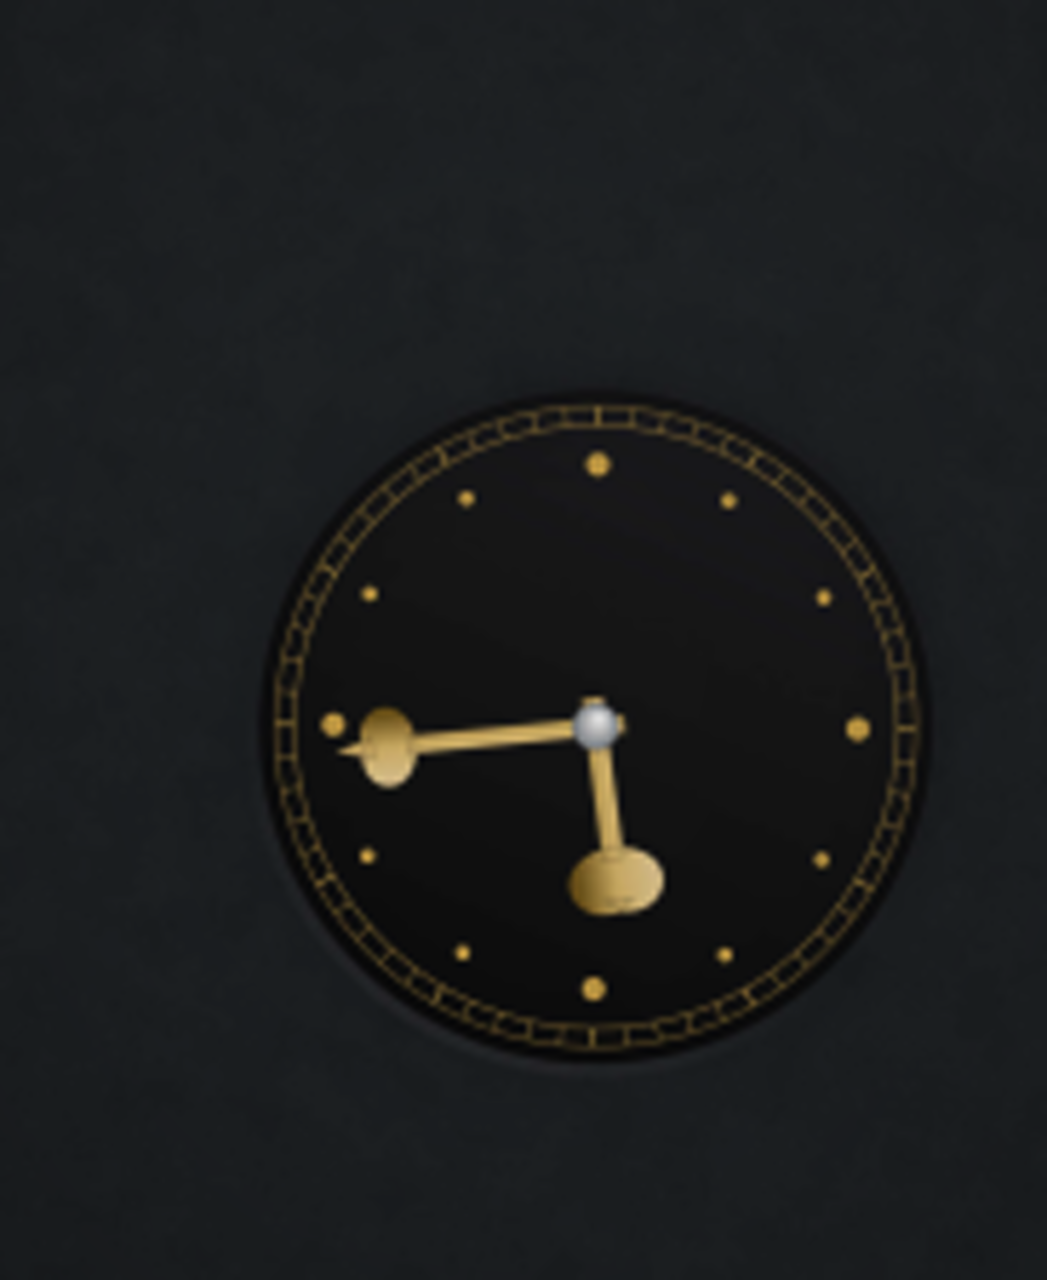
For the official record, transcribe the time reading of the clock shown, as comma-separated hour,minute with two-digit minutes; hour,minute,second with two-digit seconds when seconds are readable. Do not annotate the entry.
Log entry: 5,44
